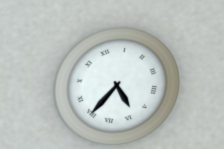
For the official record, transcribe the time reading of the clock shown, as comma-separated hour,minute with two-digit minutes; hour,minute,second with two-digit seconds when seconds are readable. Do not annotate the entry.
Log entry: 5,40
